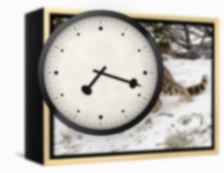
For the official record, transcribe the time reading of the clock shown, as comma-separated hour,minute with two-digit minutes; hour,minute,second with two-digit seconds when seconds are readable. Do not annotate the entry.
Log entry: 7,18
